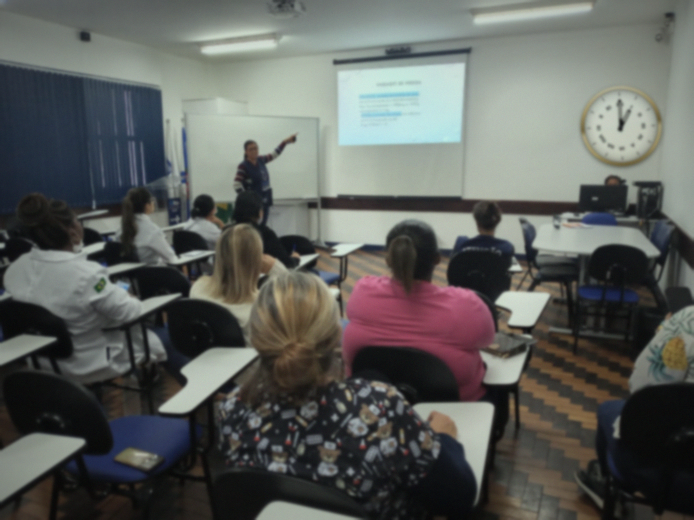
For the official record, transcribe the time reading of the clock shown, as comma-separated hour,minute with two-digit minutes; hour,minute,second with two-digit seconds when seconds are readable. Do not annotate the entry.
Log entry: 1,00
